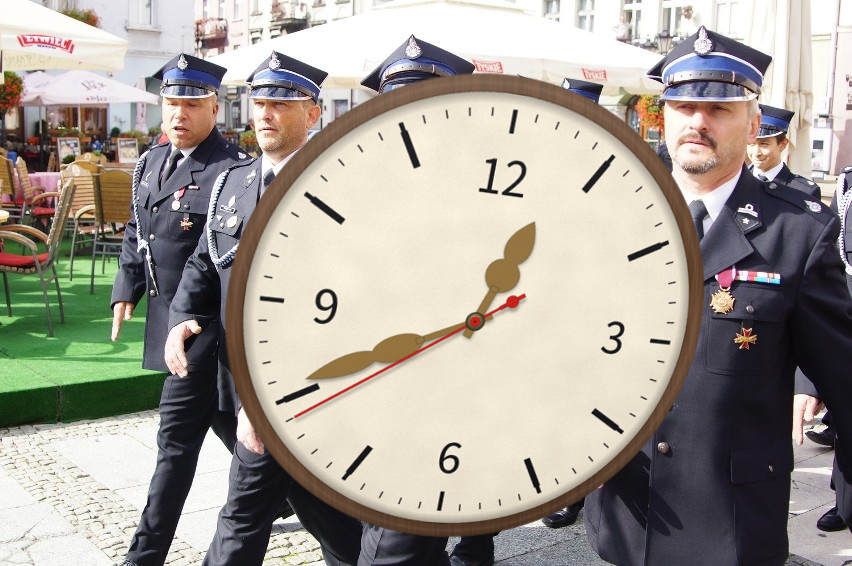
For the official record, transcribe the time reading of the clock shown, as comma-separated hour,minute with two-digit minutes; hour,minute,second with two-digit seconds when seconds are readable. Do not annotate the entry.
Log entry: 12,40,39
